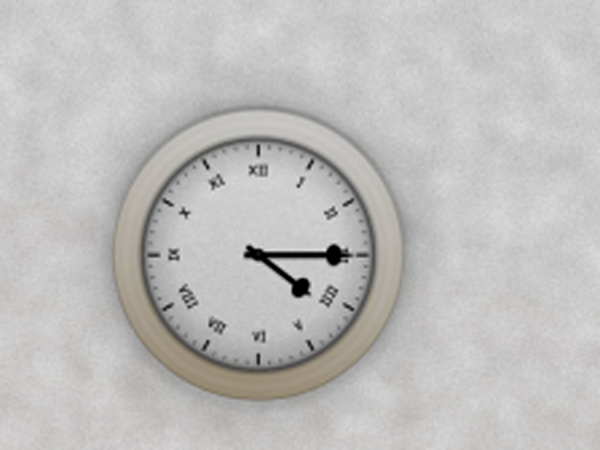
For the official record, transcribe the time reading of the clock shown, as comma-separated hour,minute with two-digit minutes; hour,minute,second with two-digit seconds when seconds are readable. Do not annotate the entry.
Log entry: 4,15
